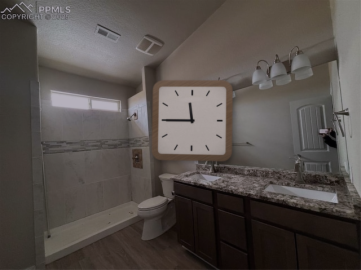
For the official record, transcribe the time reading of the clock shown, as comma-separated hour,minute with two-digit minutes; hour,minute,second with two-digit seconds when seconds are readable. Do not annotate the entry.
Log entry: 11,45
